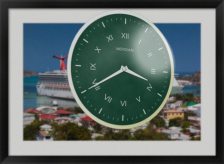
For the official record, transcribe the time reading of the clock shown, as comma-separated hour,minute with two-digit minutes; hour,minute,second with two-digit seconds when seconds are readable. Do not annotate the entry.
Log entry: 3,40
